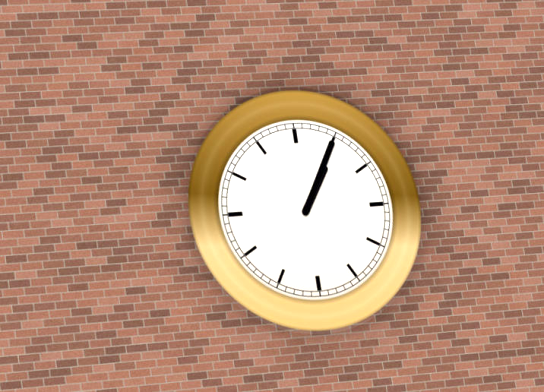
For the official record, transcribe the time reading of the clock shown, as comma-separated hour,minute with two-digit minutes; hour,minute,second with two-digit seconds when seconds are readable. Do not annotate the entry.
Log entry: 1,05
